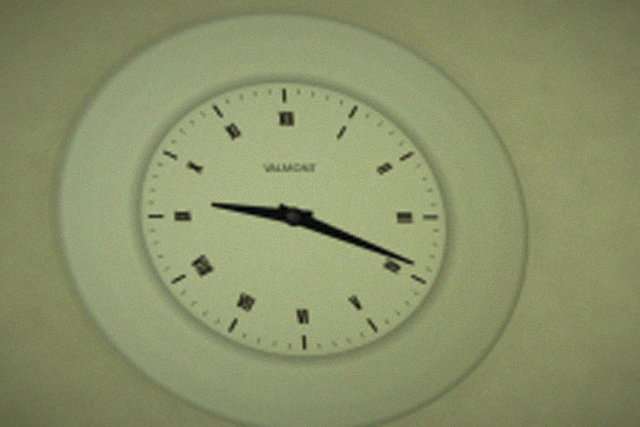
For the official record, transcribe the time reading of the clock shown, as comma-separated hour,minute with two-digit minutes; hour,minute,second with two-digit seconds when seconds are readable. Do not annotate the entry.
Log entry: 9,19
